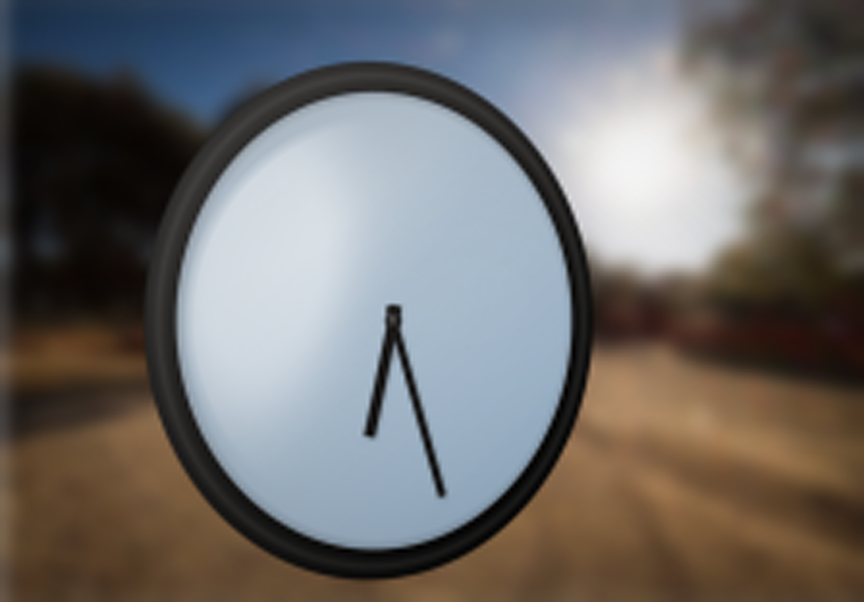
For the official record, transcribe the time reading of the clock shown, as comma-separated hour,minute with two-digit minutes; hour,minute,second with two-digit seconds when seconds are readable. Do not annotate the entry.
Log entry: 6,27
